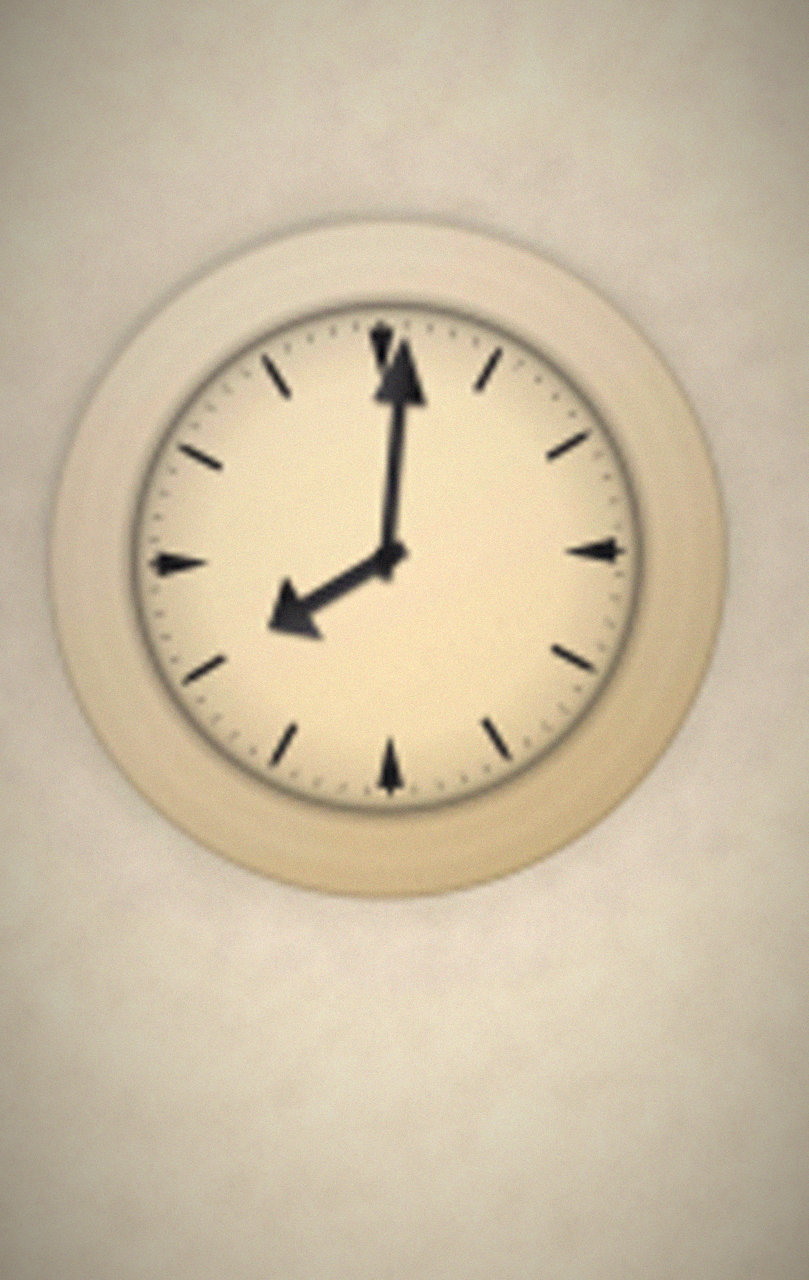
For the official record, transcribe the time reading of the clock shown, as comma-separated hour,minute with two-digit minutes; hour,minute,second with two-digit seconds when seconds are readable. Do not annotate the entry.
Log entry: 8,01
